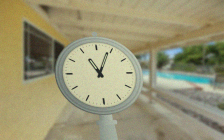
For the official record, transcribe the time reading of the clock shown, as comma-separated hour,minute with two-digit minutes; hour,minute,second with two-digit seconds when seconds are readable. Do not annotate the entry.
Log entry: 11,04
